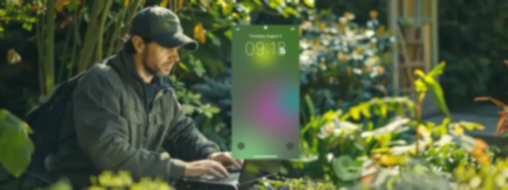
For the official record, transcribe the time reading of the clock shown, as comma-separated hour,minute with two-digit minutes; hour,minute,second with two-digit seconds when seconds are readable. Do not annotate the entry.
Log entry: 9,13
